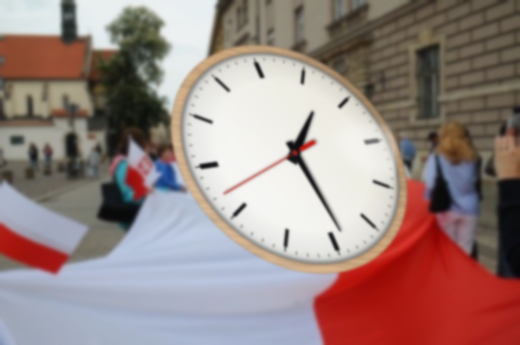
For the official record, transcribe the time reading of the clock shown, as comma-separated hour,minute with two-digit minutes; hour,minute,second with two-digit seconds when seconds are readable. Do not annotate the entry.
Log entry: 1,28,42
